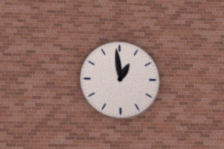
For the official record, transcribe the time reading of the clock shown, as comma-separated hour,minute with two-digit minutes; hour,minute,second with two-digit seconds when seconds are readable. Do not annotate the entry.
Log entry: 12,59
